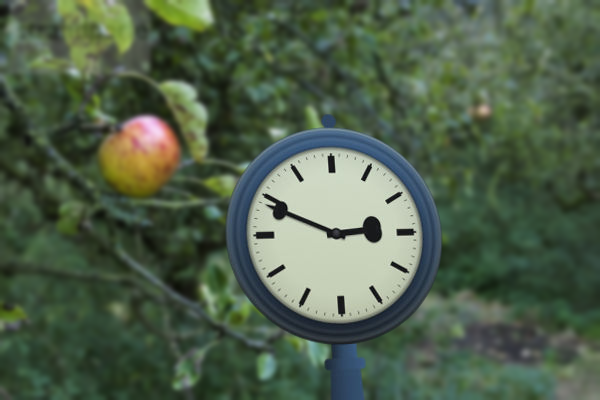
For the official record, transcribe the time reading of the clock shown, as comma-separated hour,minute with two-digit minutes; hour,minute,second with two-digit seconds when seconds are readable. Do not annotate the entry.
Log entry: 2,49
